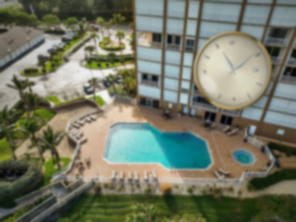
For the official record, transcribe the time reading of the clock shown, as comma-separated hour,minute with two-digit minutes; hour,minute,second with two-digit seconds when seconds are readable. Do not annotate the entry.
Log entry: 11,09
